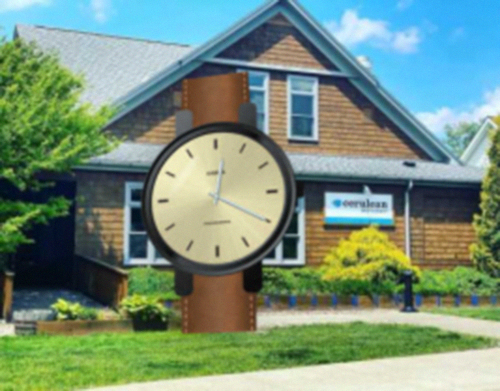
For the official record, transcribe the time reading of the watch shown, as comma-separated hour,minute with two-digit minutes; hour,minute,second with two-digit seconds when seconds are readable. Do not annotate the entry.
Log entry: 12,20
